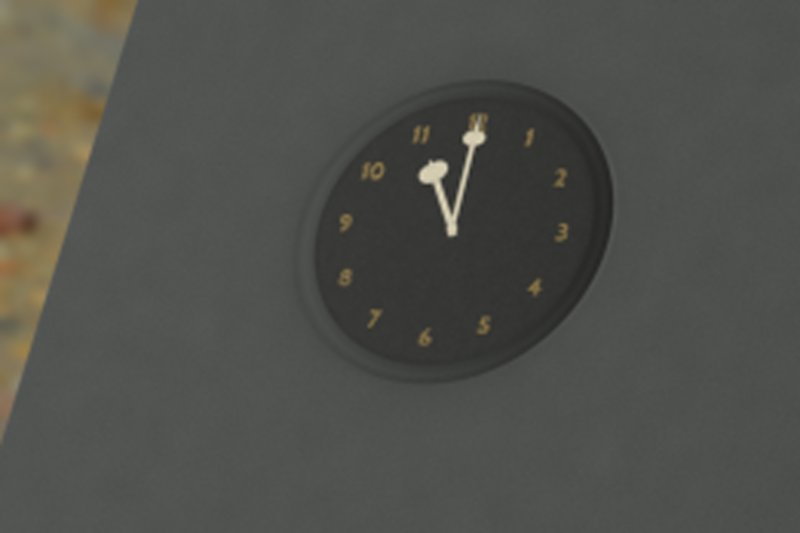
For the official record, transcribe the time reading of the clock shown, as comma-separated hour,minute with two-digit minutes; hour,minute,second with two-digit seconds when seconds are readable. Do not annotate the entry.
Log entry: 11,00
